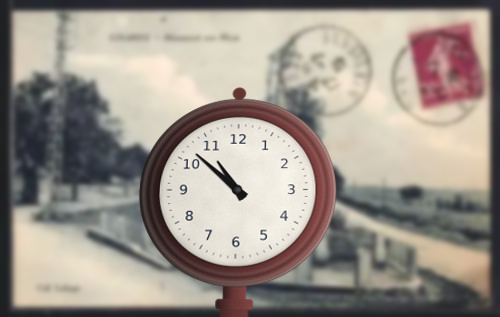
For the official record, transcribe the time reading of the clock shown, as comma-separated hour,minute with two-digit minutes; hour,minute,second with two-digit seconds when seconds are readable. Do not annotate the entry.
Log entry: 10,52
